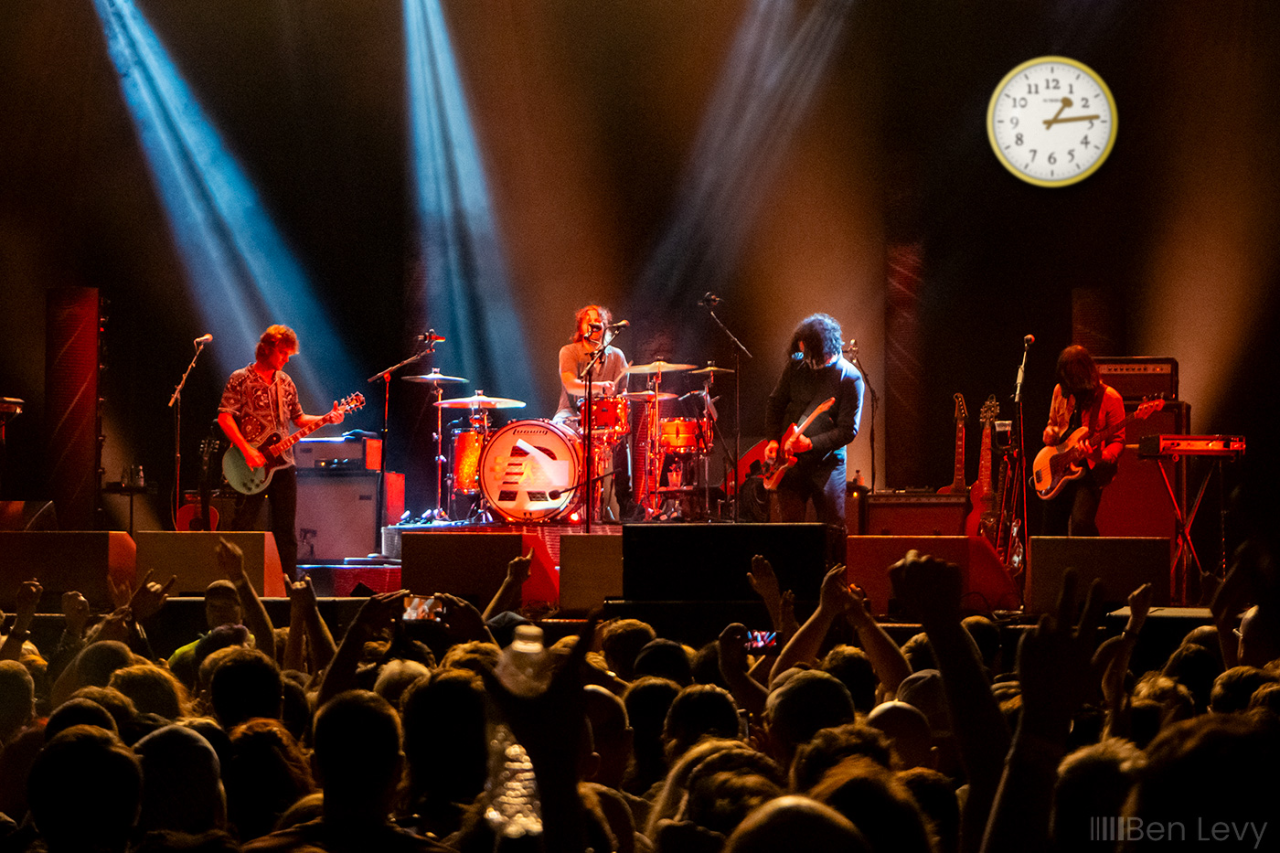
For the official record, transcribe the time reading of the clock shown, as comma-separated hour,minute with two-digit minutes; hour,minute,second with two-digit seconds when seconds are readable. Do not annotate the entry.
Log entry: 1,14
